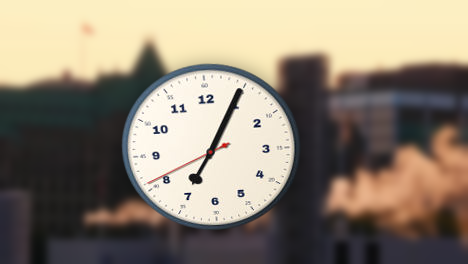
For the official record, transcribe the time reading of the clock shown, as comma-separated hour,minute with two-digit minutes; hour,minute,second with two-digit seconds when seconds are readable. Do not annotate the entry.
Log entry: 7,04,41
